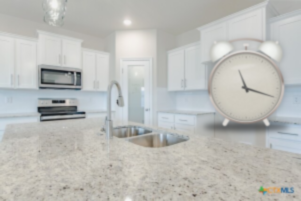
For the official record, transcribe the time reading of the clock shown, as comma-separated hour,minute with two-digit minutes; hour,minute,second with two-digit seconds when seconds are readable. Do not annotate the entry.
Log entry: 11,18
